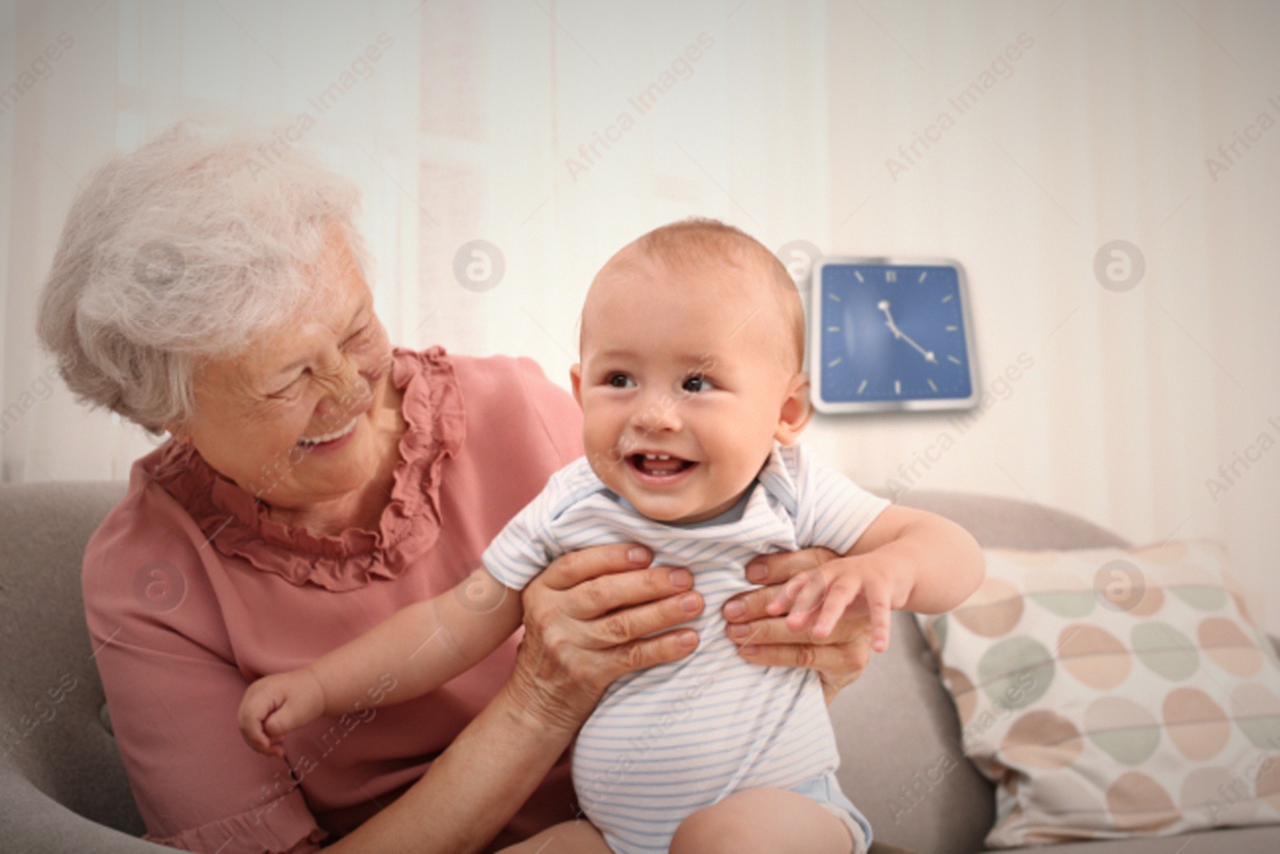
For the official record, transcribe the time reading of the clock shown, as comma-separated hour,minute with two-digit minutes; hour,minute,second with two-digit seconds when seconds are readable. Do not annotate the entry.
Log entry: 11,22
